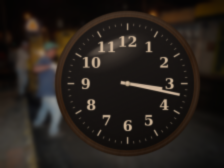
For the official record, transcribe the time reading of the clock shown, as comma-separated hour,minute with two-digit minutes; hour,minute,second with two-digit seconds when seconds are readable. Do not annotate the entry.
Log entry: 3,17
